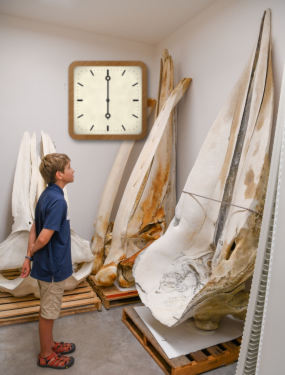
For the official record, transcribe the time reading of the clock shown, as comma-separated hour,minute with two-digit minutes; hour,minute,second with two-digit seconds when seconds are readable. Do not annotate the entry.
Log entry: 6,00
